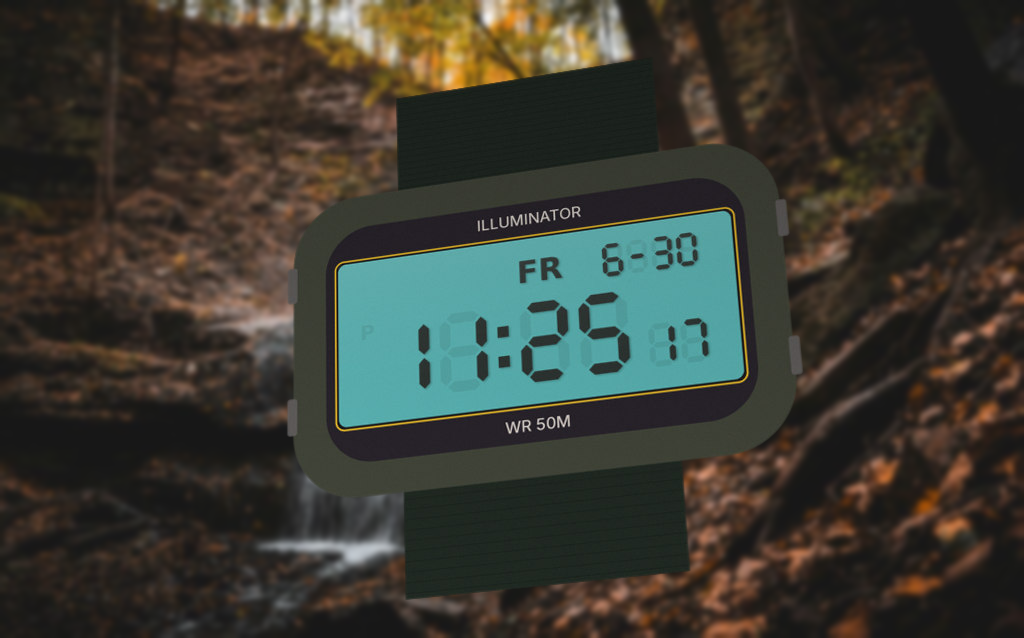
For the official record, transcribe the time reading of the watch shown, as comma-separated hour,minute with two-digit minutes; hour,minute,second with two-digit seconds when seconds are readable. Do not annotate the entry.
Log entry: 11,25,17
